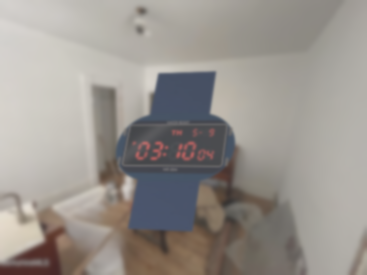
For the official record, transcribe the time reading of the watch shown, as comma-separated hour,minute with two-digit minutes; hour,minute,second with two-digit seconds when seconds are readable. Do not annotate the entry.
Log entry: 3,10
